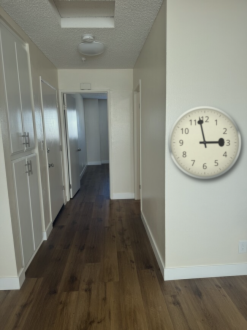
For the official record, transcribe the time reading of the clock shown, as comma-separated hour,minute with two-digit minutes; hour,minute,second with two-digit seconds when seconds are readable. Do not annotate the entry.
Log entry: 2,58
